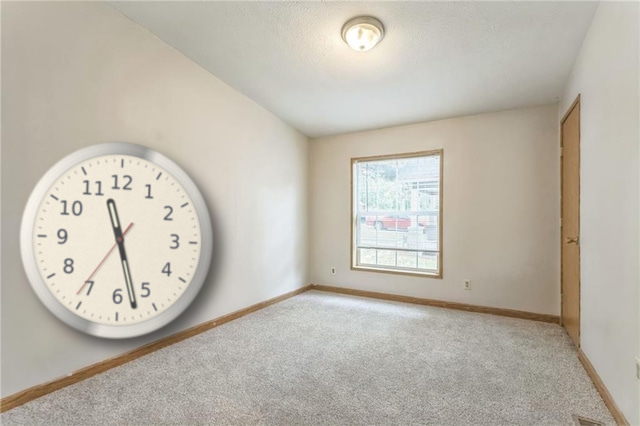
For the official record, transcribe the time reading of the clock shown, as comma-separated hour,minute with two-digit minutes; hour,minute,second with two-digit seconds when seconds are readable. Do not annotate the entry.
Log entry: 11,27,36
